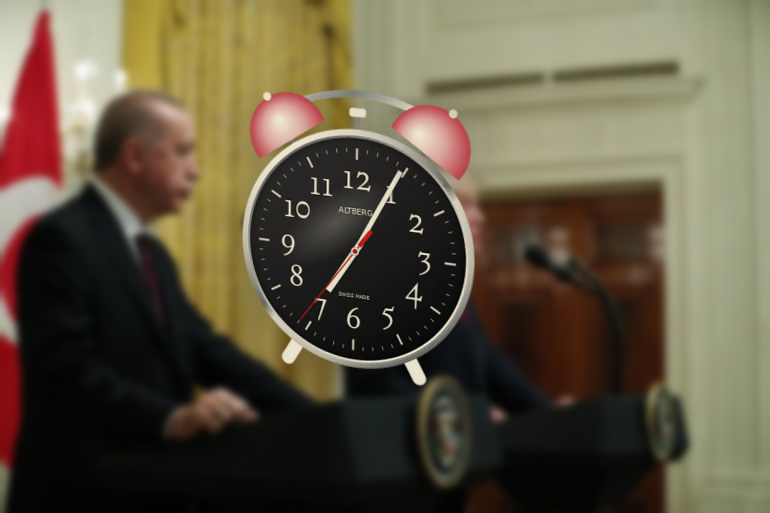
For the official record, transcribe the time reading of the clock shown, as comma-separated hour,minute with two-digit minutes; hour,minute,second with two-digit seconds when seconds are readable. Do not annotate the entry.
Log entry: 7,04,36
